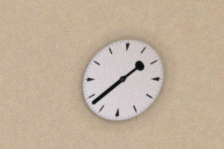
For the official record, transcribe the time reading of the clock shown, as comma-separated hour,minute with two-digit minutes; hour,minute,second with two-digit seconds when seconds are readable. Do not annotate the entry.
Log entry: 1,38
